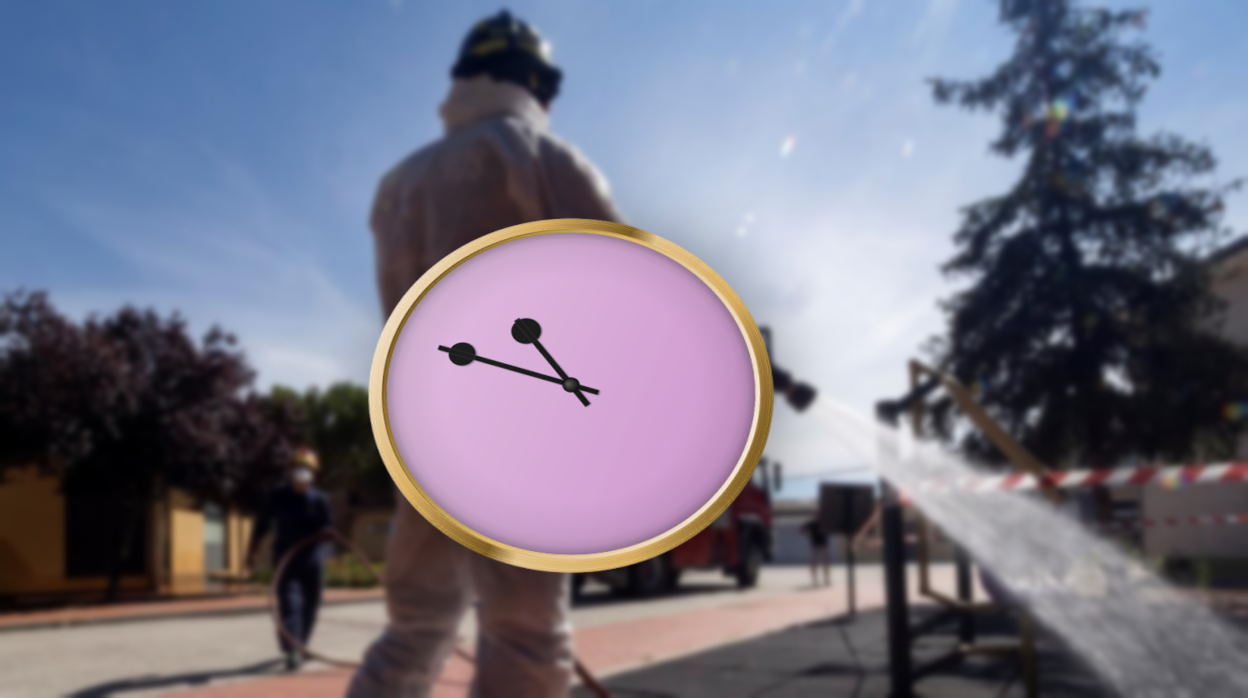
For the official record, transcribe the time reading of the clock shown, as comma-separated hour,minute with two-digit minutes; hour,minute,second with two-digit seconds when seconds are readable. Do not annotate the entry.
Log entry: 10,48
